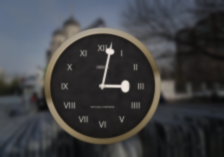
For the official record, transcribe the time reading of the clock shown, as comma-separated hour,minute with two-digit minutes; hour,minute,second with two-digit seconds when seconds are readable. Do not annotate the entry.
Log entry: 3,02
